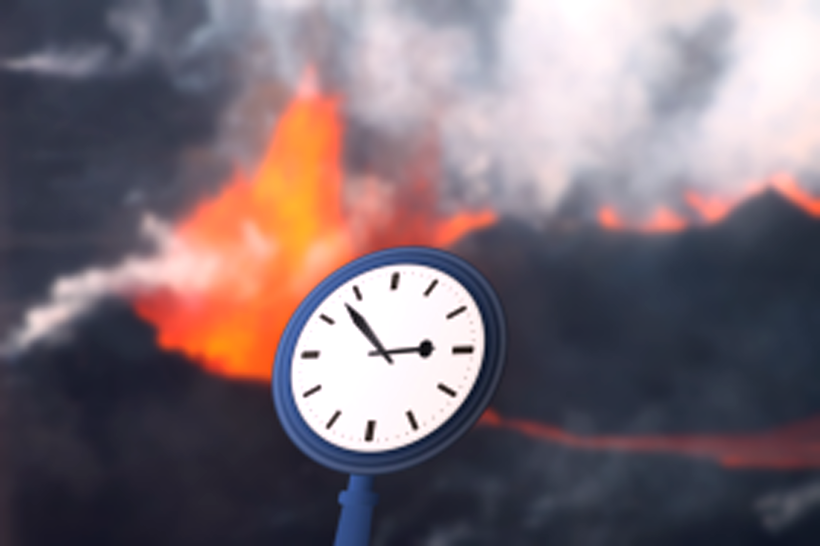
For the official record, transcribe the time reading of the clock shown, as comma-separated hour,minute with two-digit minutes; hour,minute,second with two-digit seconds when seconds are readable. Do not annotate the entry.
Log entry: 2,53
